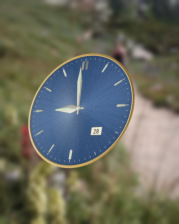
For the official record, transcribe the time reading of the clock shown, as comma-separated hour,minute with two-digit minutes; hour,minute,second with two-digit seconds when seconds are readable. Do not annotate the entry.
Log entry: 8,59
